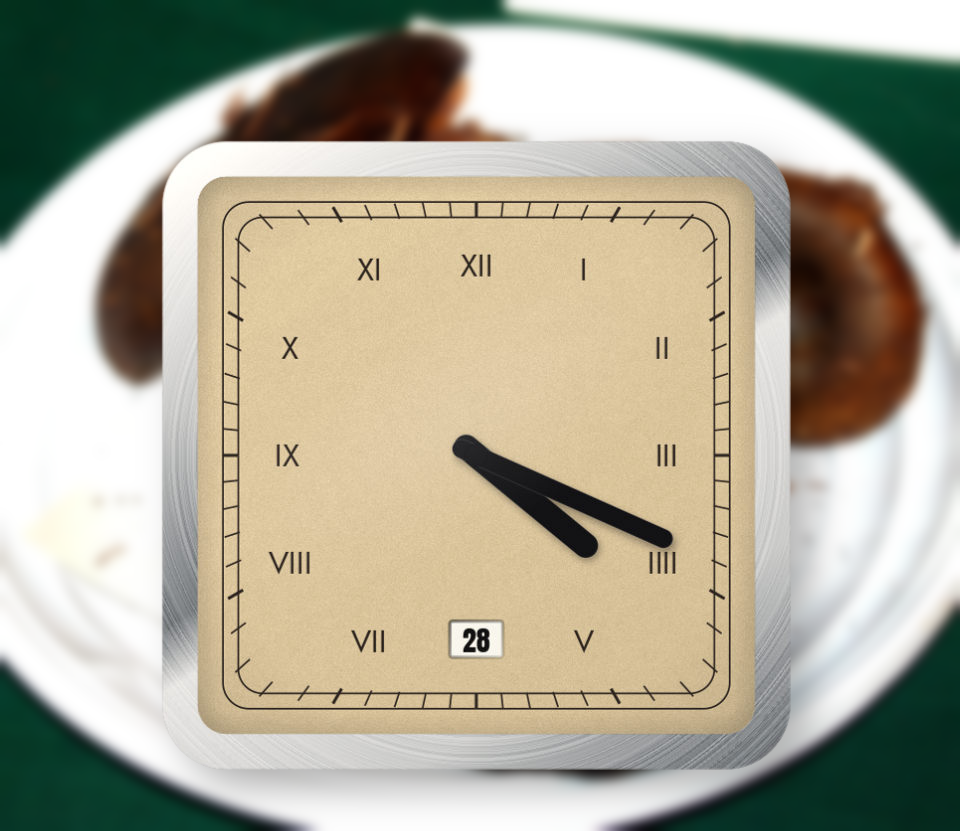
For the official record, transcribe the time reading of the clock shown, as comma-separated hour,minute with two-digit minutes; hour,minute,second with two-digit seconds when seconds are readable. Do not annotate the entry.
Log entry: 4,19
